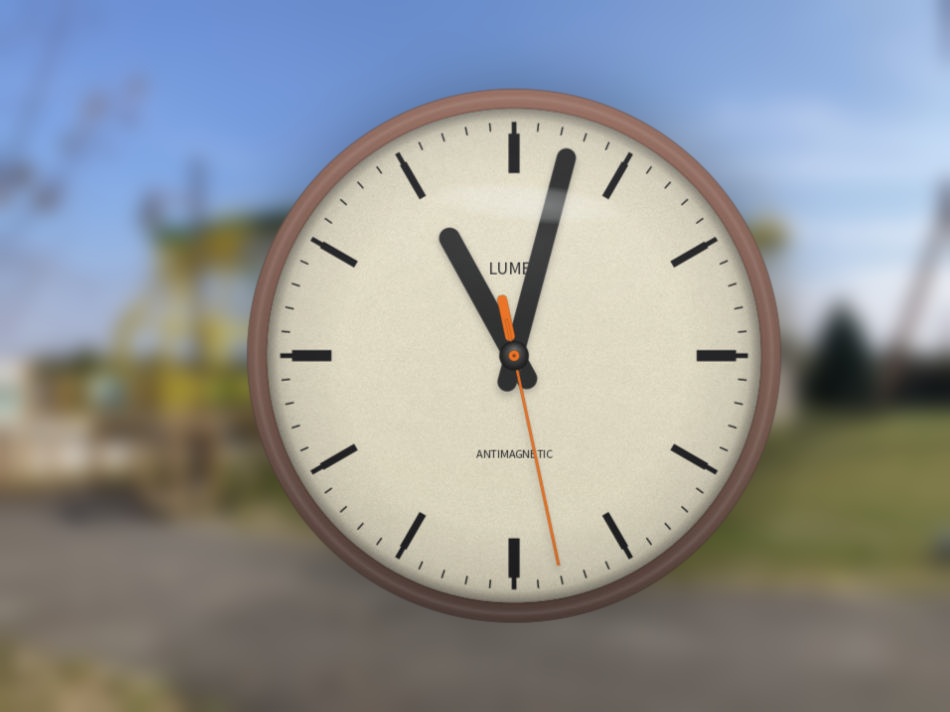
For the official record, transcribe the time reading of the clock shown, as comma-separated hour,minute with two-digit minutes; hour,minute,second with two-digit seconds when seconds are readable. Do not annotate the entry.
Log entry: 11,02,28
